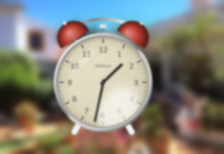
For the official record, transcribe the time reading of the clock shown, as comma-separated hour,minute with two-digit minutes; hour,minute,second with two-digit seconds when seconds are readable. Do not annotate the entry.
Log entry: 1,32
